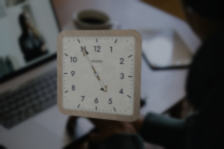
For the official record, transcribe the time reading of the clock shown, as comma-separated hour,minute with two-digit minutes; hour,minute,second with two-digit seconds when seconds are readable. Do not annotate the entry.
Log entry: 4,55
